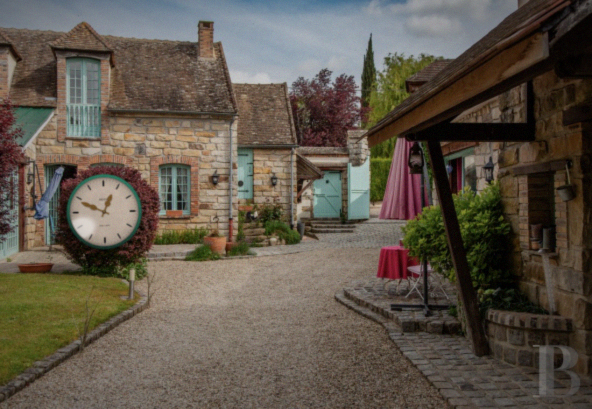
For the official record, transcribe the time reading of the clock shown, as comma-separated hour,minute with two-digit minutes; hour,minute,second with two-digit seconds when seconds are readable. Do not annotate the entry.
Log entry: 12,49
